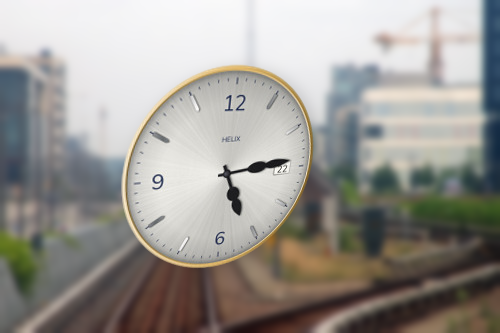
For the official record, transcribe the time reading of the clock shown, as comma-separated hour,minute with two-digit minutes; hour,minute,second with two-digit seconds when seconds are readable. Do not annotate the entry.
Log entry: 5,14
